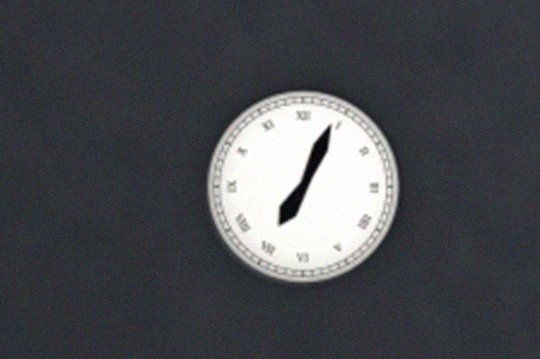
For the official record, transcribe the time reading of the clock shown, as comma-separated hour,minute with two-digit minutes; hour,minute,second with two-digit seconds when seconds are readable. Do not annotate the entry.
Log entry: 7,04
